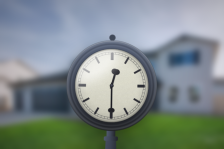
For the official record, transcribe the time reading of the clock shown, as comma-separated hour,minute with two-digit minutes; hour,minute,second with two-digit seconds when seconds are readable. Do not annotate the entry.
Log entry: 12,30
